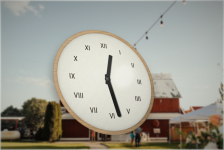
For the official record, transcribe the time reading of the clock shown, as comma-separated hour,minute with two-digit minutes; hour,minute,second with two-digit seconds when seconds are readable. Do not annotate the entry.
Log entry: 12,28
